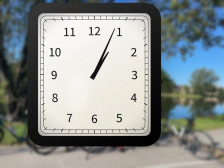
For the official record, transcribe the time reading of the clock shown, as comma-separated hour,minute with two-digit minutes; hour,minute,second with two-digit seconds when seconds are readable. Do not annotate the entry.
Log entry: 1,04
